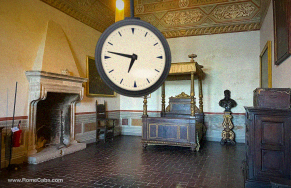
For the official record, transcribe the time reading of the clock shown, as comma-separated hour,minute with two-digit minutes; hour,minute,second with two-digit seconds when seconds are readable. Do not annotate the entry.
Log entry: 6,47
